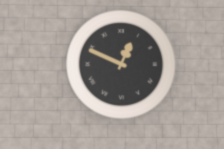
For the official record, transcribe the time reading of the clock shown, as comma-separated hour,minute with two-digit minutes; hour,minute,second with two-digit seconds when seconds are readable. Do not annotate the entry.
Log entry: 12,49
